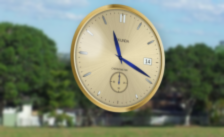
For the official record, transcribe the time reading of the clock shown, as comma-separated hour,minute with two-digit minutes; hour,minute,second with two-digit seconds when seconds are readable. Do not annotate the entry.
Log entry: 11,19
